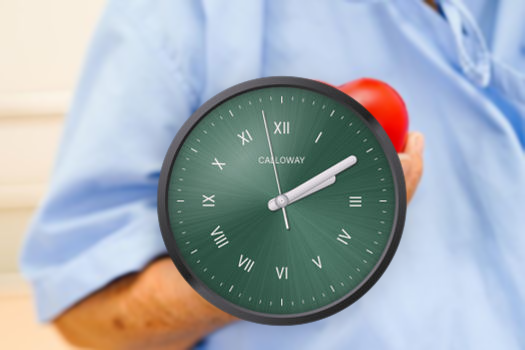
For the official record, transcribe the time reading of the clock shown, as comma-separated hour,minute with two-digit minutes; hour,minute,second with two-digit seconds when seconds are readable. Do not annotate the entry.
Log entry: 2,09,58
